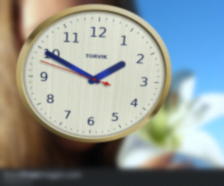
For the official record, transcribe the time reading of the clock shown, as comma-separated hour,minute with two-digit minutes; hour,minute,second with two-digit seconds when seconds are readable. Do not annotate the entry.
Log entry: 1,49,48
